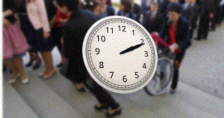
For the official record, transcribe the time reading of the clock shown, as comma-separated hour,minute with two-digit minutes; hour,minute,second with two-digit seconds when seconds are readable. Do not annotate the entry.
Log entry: 2,11
